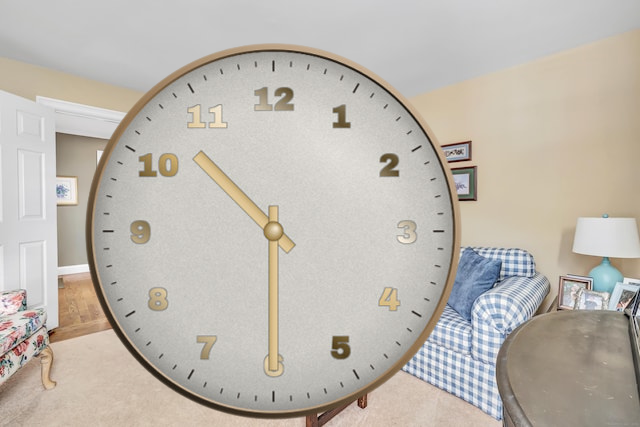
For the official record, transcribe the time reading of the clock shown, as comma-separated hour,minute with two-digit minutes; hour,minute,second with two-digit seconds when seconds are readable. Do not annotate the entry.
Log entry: 10,30
